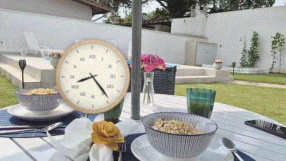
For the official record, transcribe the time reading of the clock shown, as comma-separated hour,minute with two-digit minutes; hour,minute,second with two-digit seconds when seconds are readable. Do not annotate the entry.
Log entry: 8,24
